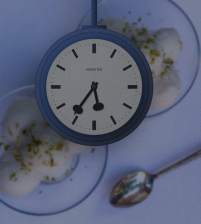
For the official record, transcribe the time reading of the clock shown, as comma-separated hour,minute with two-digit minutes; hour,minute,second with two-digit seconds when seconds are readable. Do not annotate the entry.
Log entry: 5,36
